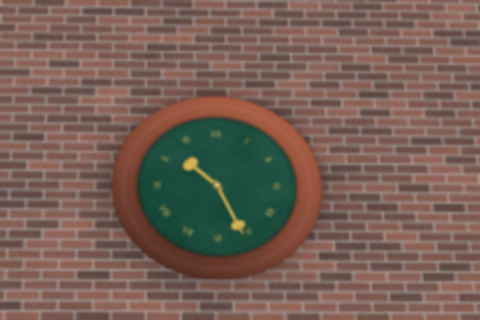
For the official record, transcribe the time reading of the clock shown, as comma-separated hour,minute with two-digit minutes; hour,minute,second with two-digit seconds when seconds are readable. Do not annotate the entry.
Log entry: 10,26
